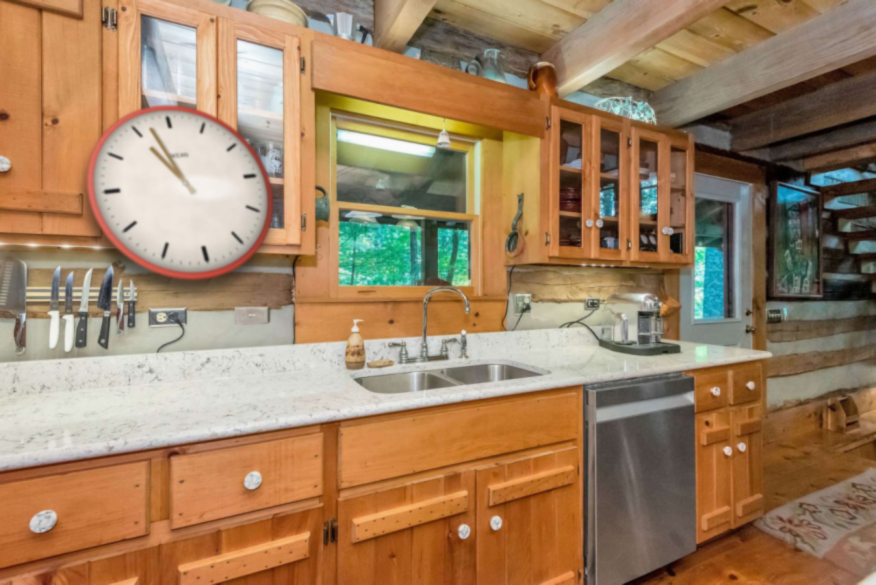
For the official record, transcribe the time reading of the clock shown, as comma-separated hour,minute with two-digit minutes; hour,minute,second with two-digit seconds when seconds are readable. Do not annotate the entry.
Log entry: 10,57
